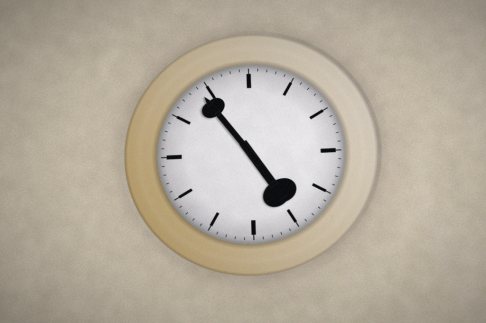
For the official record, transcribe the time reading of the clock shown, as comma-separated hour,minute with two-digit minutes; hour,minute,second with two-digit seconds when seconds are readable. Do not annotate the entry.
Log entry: 4,54
